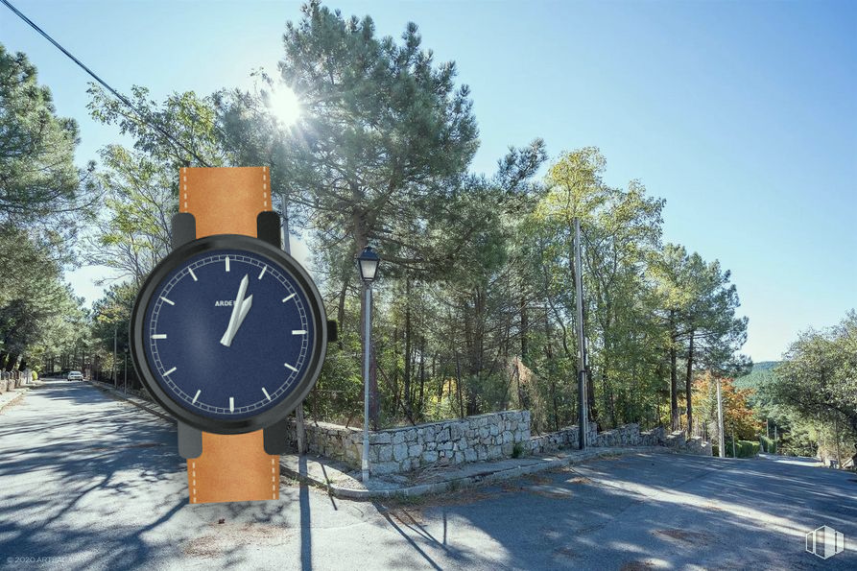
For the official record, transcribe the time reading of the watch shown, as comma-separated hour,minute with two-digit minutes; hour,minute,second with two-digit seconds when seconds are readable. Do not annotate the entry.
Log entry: 1,03
